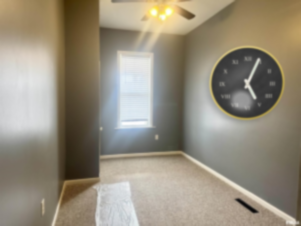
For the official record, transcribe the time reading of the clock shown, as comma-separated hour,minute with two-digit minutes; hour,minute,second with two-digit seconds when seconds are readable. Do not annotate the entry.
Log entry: 5,04
